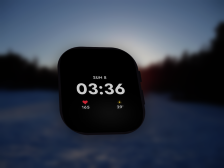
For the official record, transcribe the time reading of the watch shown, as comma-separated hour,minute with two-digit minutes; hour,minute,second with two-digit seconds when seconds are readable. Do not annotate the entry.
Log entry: 3,36
